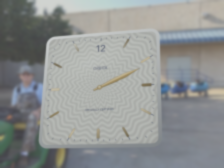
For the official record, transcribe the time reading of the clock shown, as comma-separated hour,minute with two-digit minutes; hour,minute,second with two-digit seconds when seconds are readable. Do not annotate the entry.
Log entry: 2,11
